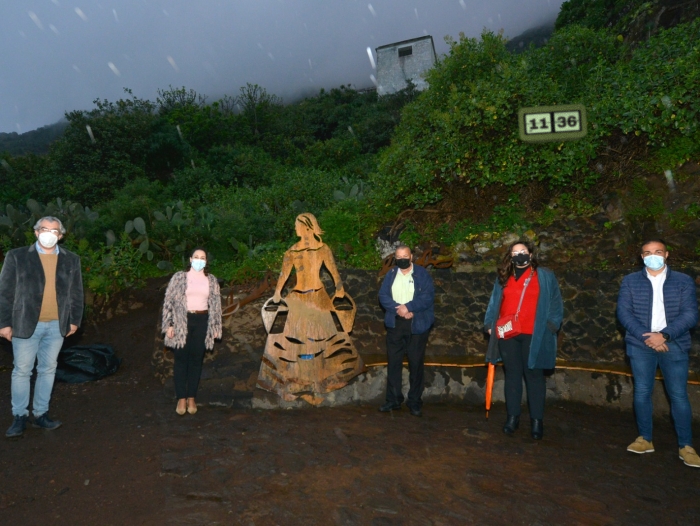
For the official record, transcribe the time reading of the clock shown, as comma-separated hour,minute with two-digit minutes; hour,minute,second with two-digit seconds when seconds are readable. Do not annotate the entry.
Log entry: 11,36
